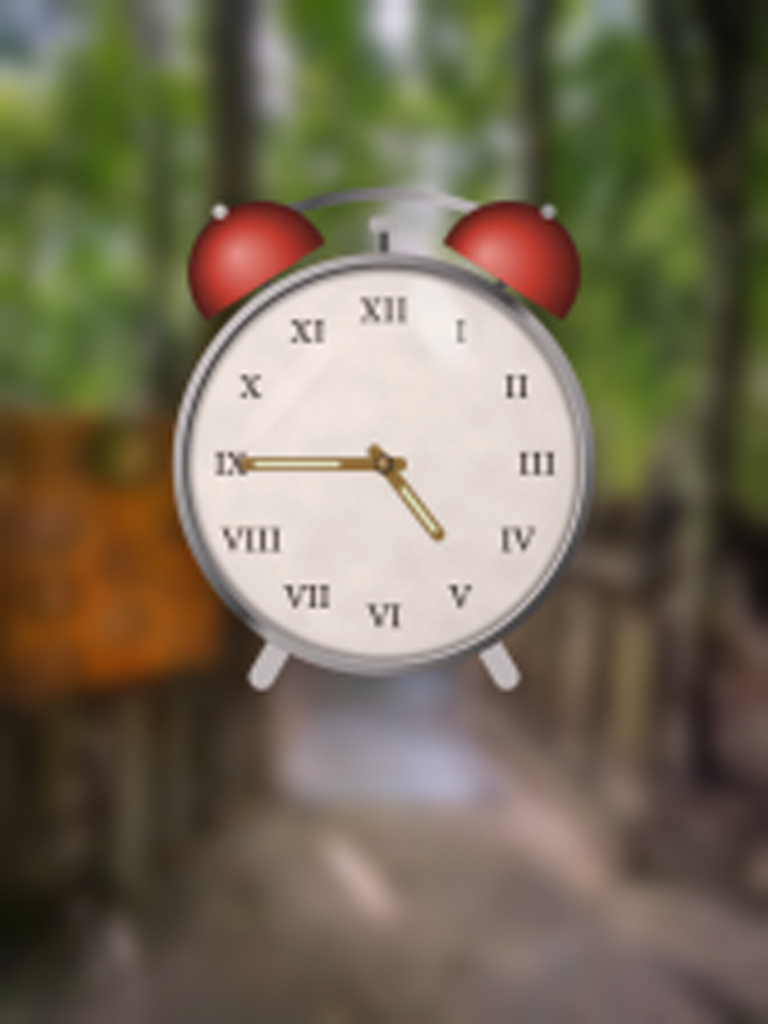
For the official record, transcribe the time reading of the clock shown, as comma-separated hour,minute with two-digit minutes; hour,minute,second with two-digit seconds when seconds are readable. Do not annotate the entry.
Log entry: 4,45
